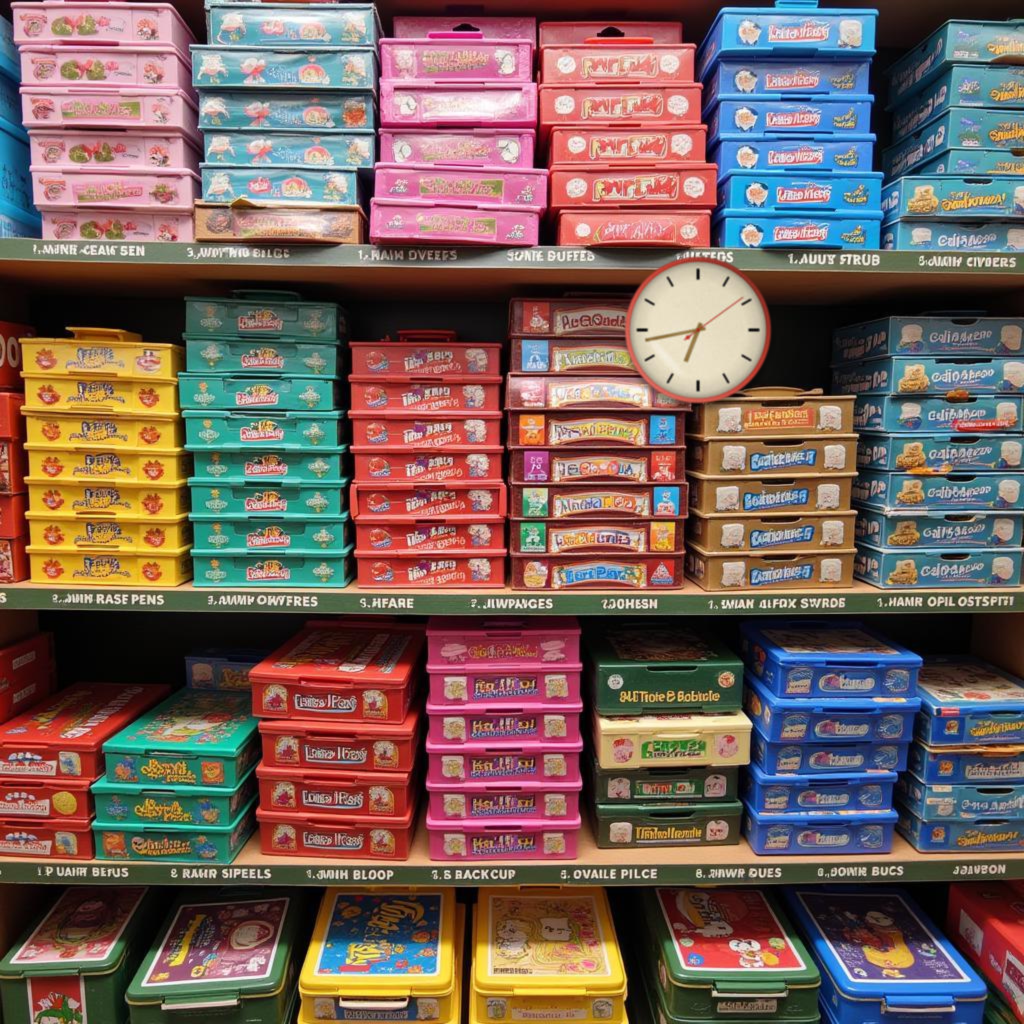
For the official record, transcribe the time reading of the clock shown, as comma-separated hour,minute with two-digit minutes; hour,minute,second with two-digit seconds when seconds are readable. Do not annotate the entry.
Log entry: 6,43,09
